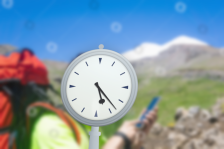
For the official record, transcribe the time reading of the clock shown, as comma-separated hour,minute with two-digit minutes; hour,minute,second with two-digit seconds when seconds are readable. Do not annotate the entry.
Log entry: 5,23
